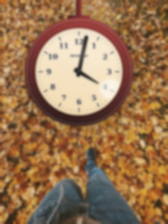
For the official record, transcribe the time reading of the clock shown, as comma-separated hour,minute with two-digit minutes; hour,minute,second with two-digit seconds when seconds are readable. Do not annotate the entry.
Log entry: 4,02
